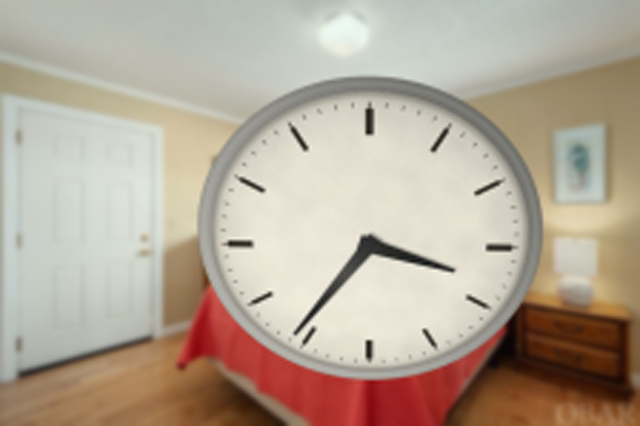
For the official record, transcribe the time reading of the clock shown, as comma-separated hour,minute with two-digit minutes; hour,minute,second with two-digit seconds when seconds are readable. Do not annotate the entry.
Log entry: 3,36
